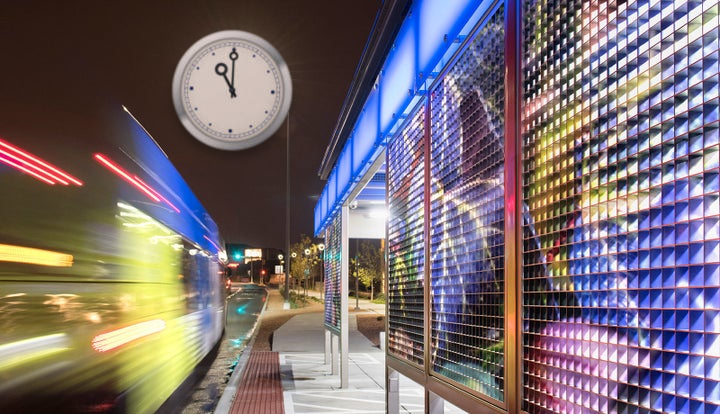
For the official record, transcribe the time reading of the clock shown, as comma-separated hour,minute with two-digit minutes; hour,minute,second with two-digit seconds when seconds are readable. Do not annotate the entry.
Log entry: 11,00
